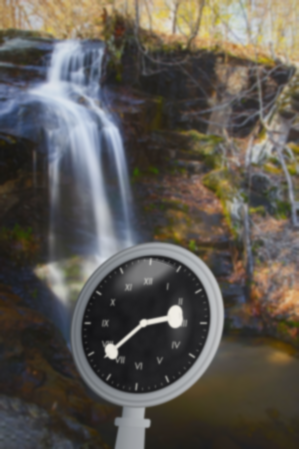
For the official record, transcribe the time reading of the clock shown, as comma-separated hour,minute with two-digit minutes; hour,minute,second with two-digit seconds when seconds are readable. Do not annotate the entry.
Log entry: 2,38
